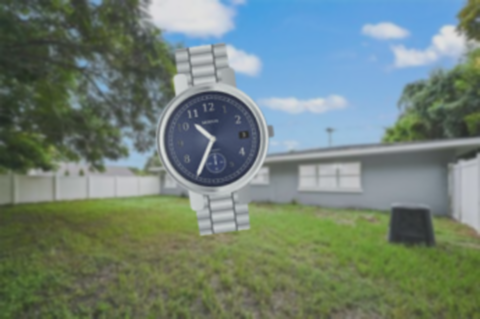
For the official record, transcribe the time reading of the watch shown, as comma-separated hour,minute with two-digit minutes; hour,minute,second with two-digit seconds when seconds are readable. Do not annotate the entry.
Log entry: 10,35
